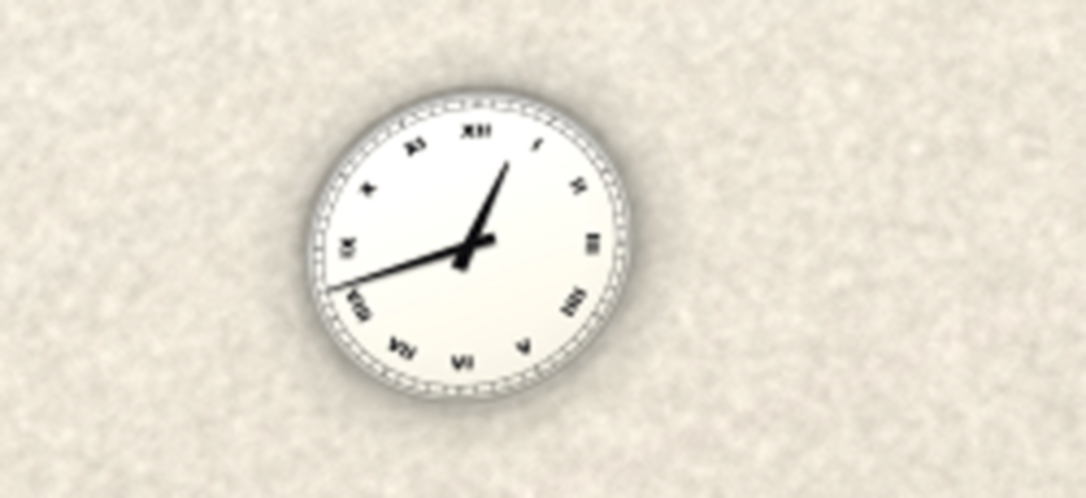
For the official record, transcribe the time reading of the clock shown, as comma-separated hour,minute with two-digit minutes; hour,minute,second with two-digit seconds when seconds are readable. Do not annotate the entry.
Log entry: 12,42
